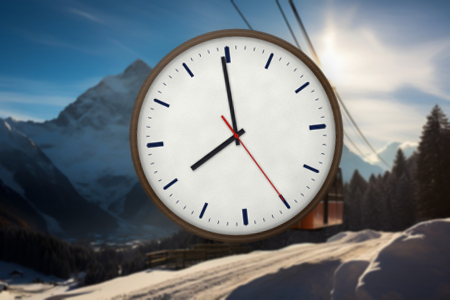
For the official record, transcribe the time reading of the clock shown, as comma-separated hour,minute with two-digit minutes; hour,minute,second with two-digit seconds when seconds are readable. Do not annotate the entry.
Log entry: 7,59,25
